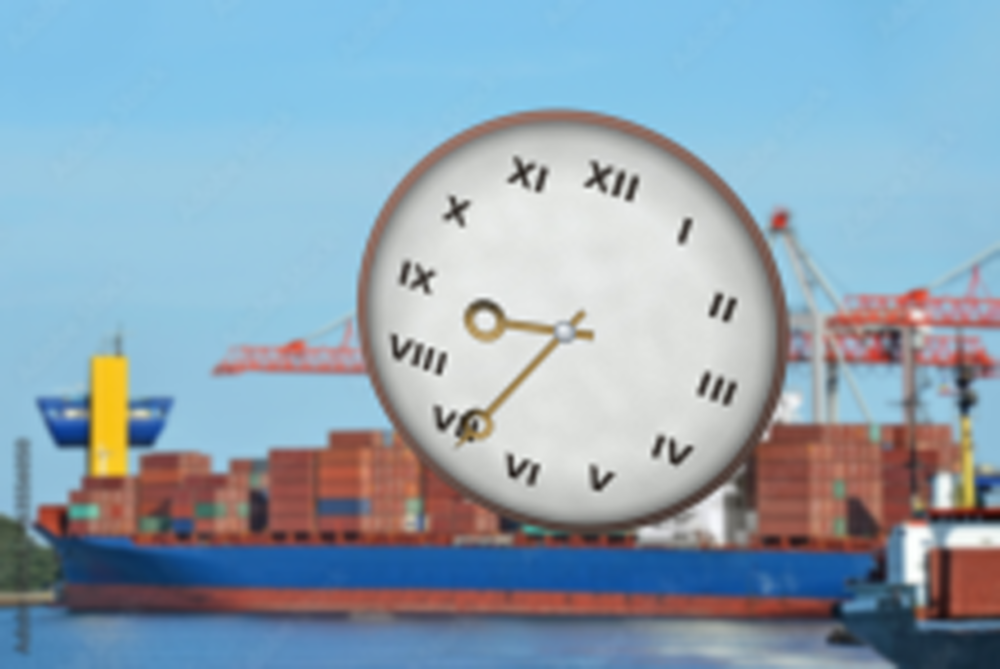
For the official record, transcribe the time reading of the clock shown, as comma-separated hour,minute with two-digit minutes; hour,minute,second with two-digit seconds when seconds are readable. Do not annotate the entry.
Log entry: 8,34
